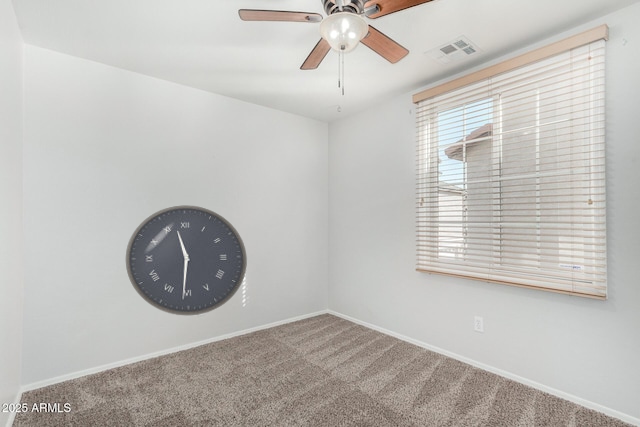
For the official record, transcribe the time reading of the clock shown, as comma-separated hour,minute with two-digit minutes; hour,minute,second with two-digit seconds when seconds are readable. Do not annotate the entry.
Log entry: 11,31
